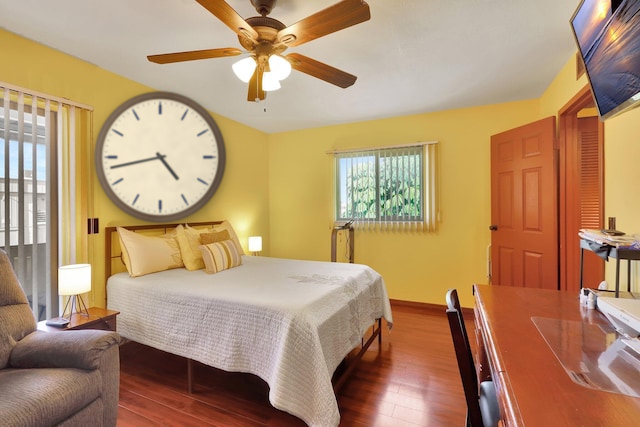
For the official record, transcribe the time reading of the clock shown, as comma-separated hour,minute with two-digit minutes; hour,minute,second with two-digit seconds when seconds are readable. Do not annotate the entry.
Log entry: 4,43
